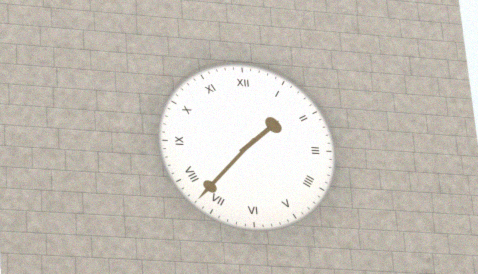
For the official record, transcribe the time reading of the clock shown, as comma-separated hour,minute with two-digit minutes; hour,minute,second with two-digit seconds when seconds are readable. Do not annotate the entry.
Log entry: 1,37
